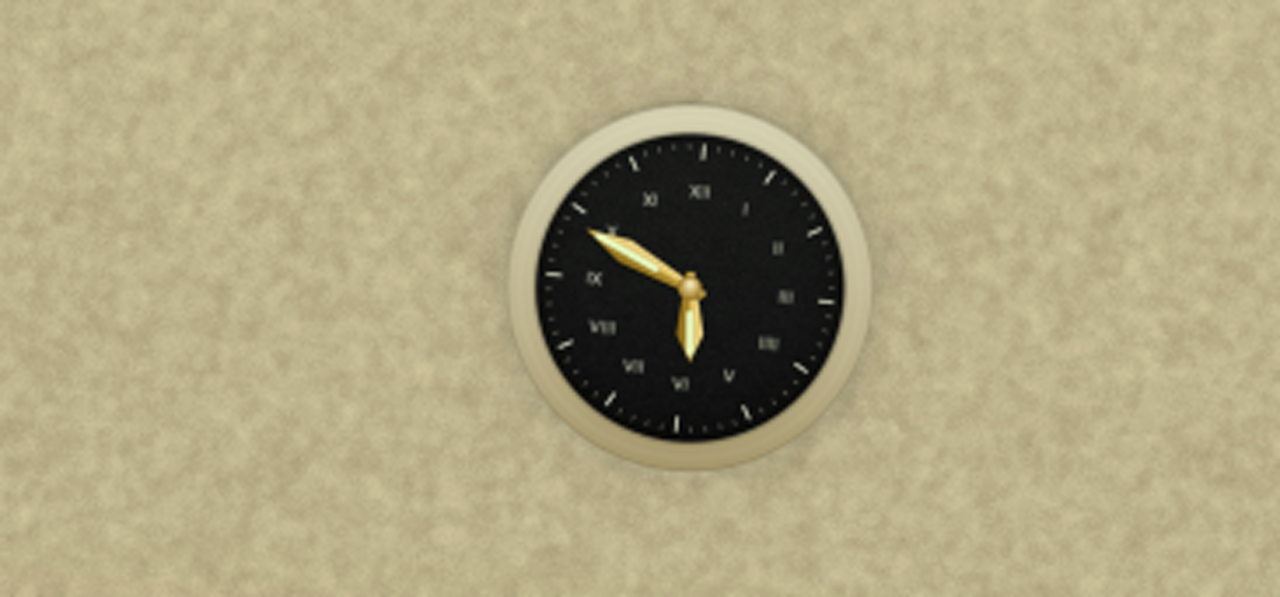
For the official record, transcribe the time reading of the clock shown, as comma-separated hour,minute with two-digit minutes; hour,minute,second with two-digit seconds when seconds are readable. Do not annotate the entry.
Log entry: 5,49
